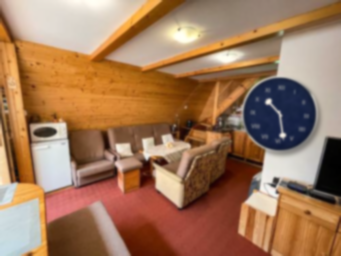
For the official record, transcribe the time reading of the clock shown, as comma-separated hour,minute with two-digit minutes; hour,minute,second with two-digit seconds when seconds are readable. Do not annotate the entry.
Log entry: 10,28
